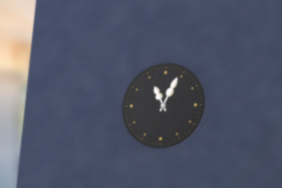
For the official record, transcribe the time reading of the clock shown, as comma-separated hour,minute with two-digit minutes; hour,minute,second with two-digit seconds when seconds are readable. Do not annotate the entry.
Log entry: 11,04
